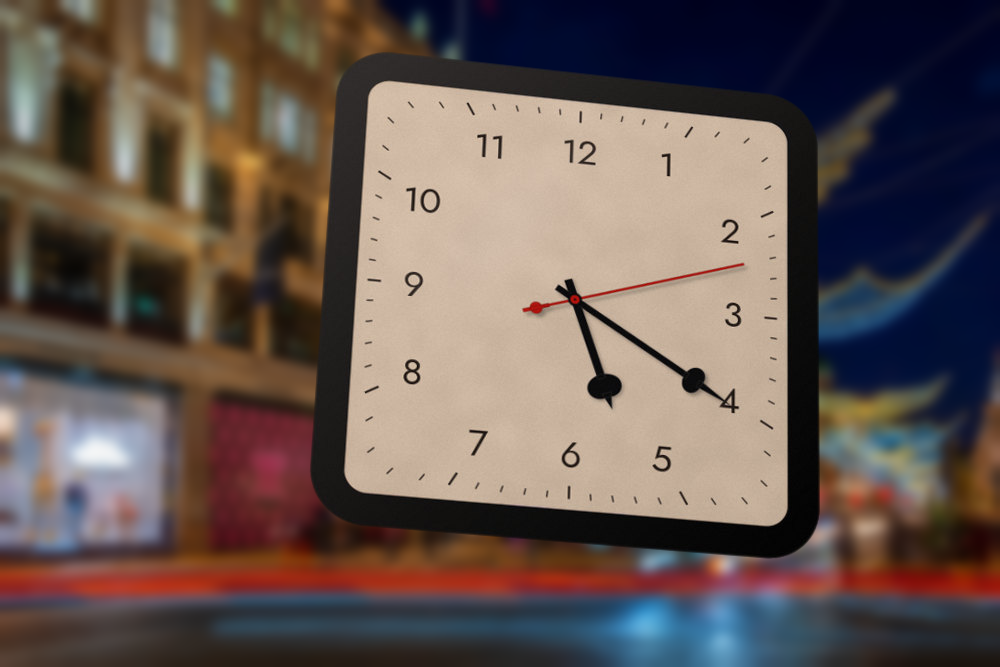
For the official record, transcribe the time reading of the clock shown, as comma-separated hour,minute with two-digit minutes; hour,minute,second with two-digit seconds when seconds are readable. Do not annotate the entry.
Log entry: 5,20,12
